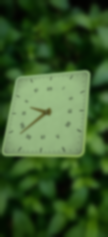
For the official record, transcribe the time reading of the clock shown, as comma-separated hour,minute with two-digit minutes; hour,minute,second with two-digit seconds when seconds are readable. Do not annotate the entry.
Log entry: 9,38
